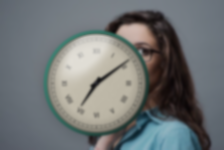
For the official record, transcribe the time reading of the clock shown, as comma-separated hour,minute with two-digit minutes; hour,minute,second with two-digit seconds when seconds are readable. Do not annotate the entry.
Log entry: 7,09
